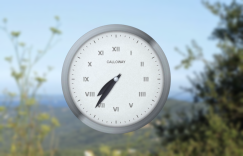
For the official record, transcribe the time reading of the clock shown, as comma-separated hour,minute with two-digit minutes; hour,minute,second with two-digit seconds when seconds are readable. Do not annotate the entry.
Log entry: 7,36
